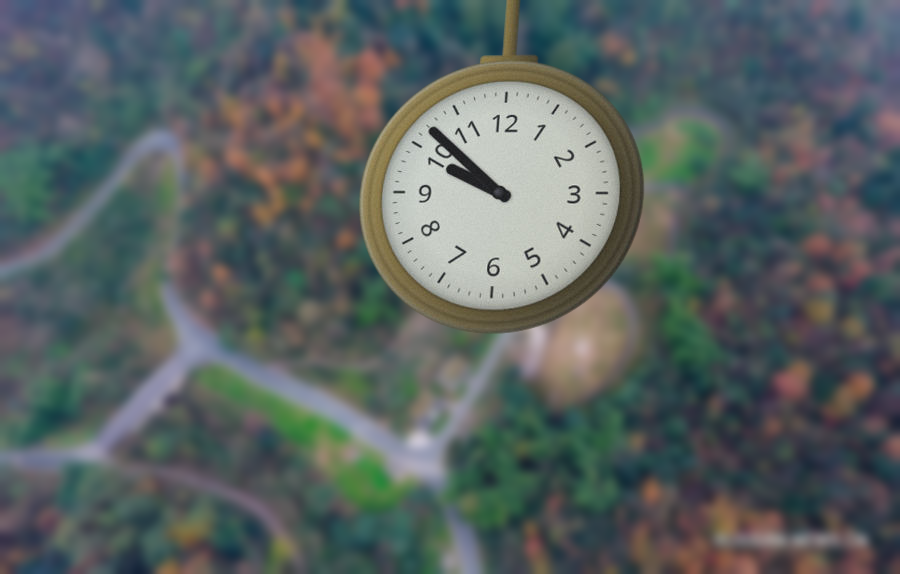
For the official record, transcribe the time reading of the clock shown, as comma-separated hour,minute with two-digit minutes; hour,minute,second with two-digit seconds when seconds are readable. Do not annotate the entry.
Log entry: 9,52
